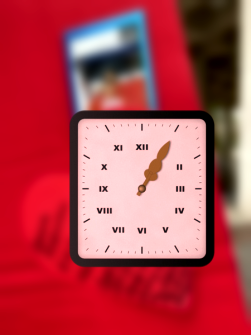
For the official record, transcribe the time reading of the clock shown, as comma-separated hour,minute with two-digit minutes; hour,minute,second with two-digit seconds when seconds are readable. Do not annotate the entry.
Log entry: 1,05
